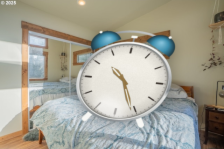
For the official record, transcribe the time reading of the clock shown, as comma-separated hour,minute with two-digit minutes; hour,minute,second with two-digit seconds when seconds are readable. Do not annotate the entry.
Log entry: 10,26
